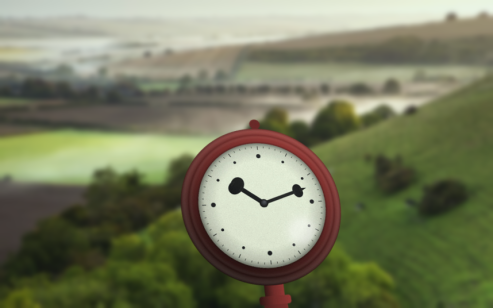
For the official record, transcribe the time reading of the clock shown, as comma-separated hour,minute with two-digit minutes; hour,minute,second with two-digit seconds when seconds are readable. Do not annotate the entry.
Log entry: 10,12
